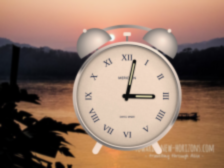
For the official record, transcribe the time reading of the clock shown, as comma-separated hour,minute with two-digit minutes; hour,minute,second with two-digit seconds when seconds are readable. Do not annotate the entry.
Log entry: 3,02
